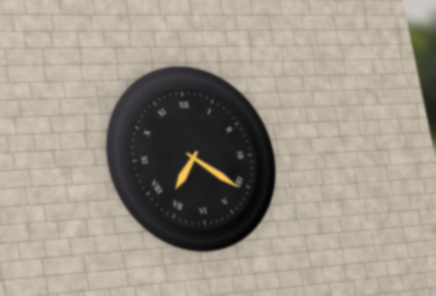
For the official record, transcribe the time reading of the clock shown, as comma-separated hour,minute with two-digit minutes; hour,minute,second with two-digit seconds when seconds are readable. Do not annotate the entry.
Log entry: 7,21
